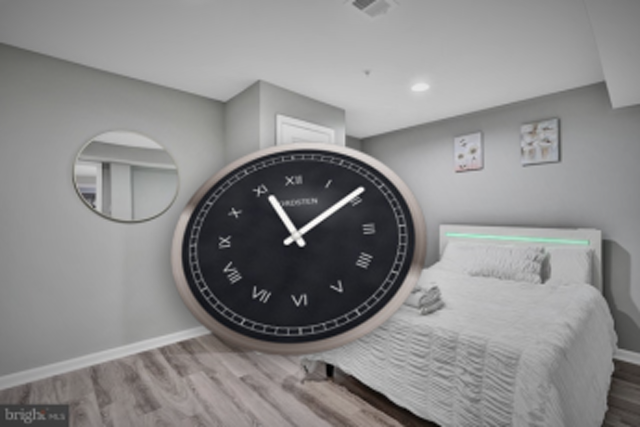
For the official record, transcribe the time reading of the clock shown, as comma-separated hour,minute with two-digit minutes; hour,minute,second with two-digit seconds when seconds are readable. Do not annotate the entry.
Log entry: 11,09
